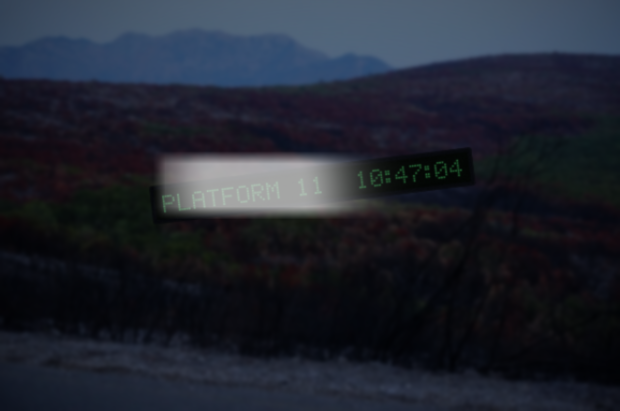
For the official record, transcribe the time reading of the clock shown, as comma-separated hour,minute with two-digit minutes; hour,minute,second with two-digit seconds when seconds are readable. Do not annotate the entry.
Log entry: 10,47,04
